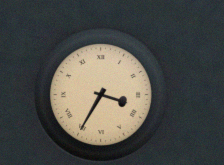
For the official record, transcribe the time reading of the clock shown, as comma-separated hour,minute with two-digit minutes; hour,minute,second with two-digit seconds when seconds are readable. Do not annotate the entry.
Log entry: 3,35
